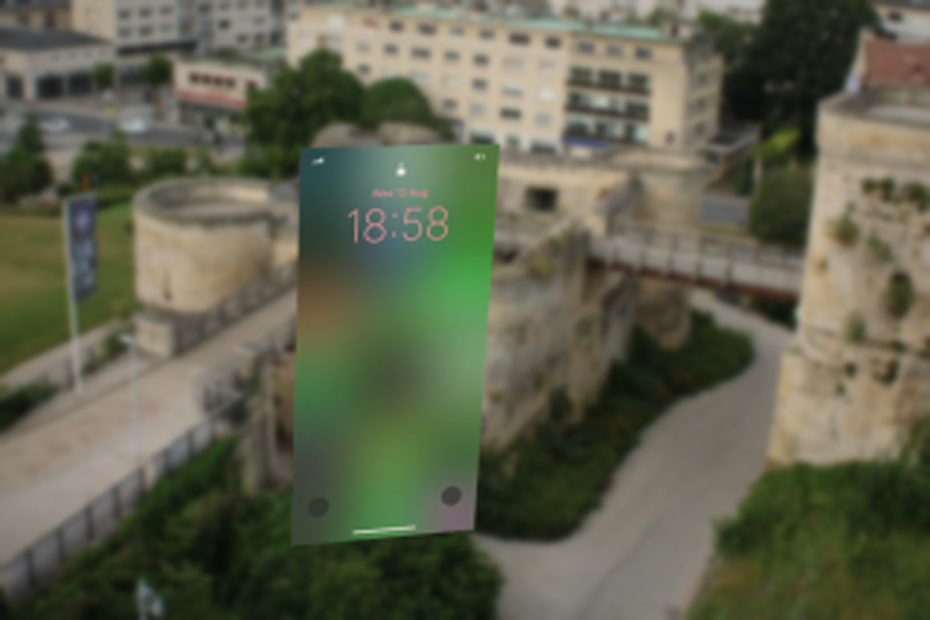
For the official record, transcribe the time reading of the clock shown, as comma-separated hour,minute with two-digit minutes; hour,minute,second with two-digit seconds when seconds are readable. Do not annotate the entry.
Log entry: 18,58
